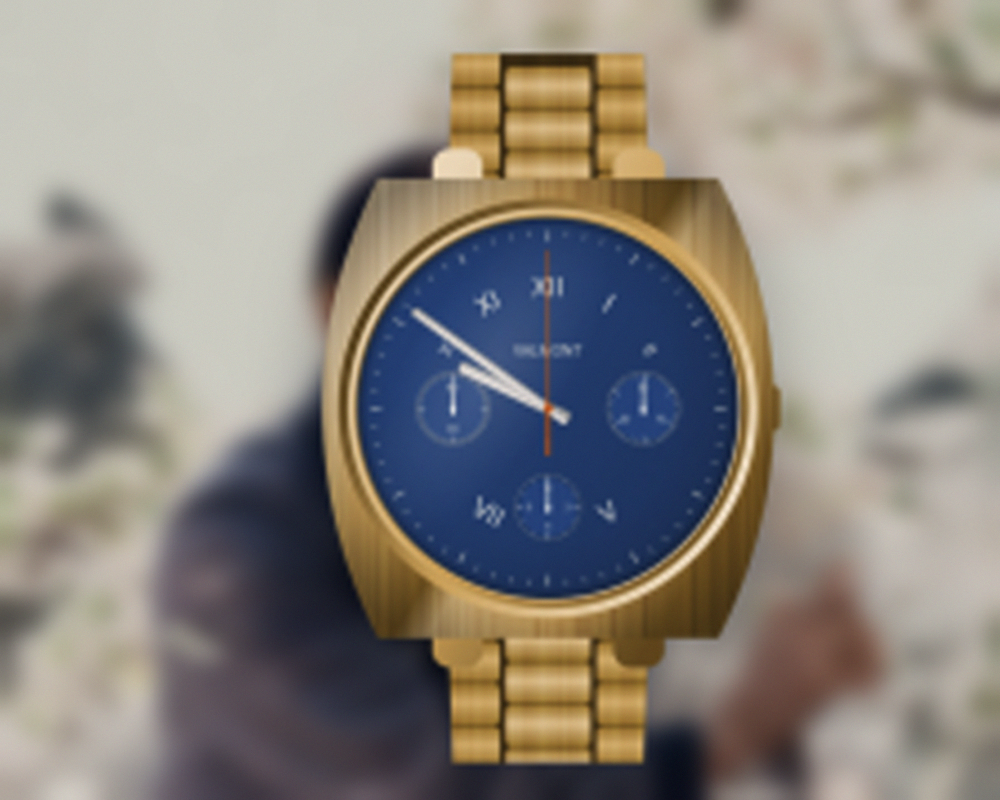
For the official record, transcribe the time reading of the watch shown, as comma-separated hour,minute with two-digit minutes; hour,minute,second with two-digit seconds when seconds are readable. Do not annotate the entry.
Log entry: 9,51
